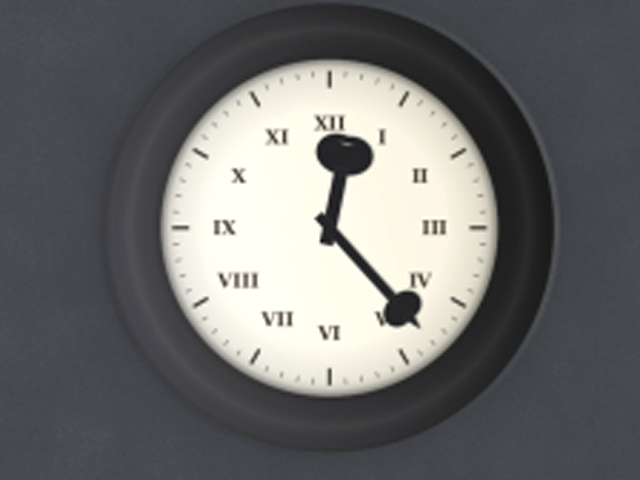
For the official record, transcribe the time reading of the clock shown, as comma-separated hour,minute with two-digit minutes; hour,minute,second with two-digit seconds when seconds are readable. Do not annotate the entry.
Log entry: 12,23
